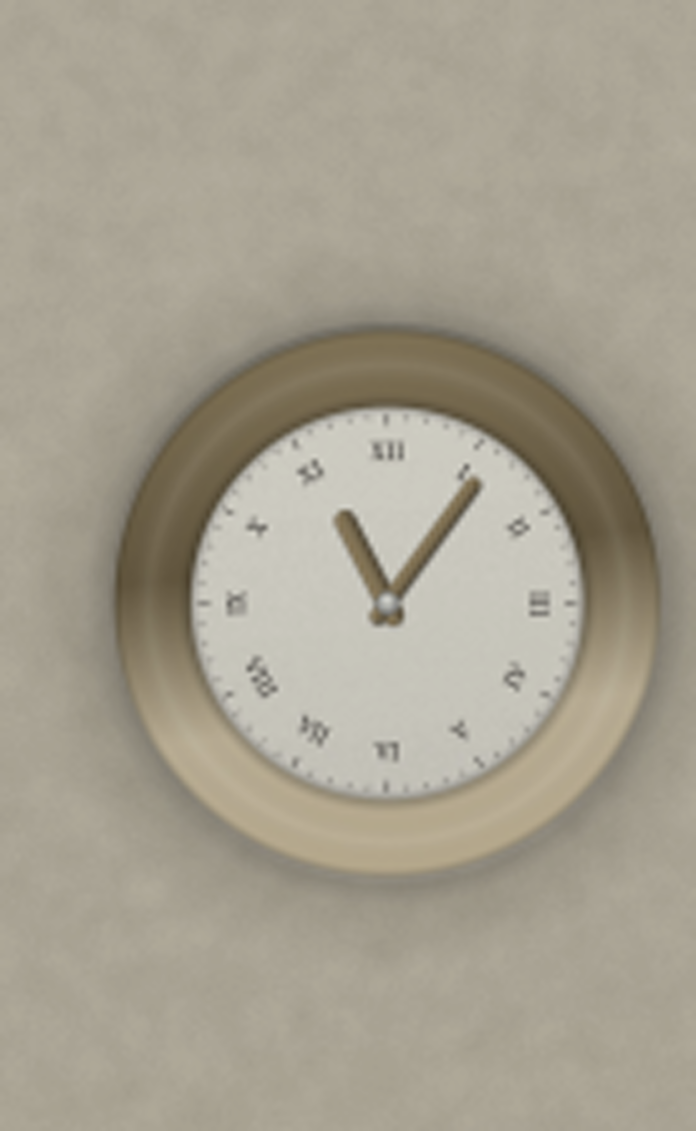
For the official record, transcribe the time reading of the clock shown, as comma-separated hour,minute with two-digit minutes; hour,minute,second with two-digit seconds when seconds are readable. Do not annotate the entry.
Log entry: 11,06
